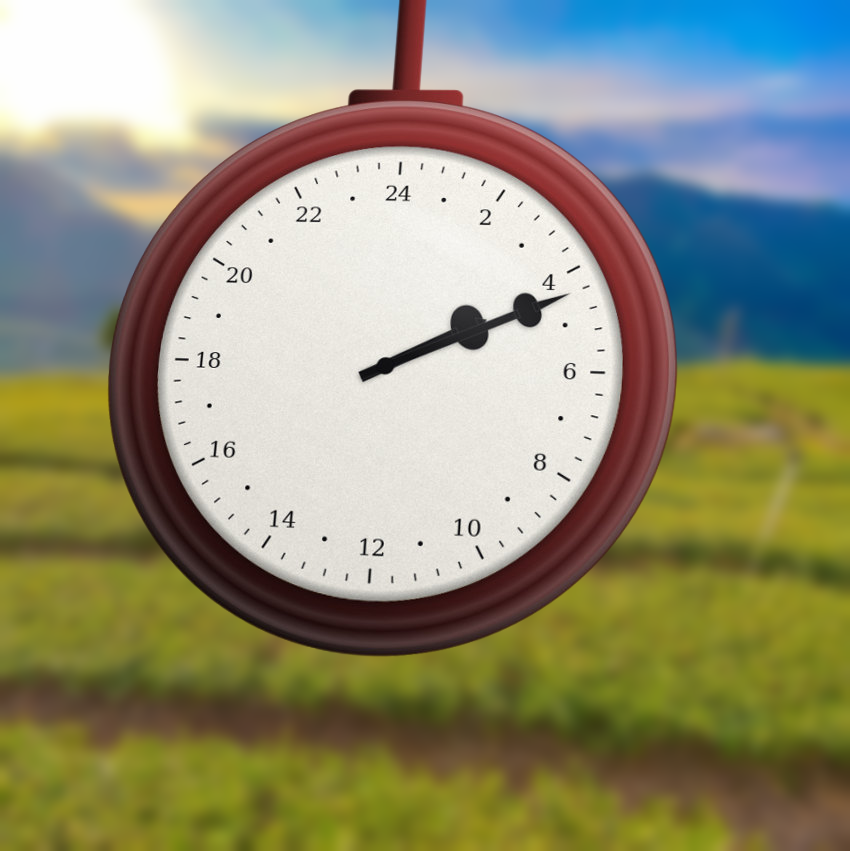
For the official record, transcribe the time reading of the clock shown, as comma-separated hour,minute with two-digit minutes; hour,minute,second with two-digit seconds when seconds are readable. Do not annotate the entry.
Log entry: 4,11
